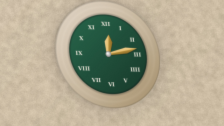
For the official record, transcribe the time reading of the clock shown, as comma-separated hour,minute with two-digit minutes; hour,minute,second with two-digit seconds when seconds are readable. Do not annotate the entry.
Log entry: 12,13
